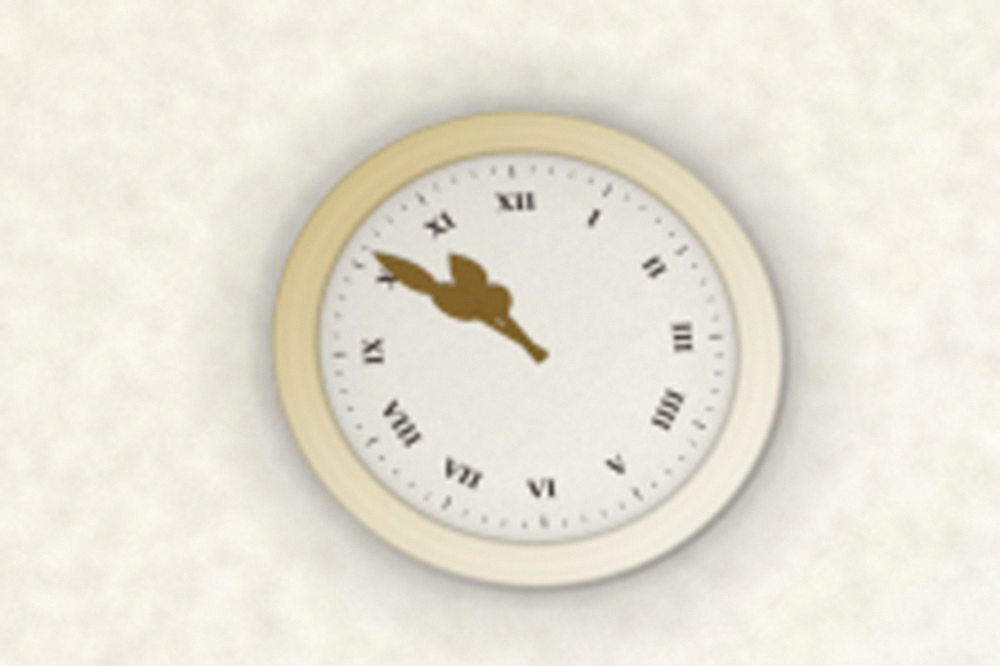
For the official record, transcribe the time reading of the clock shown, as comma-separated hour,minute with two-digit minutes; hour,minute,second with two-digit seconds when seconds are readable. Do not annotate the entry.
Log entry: 10,51
